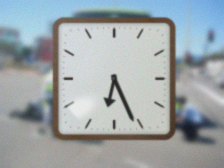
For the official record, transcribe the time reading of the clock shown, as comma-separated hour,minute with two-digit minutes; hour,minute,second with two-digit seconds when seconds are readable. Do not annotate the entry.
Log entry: 6,26
